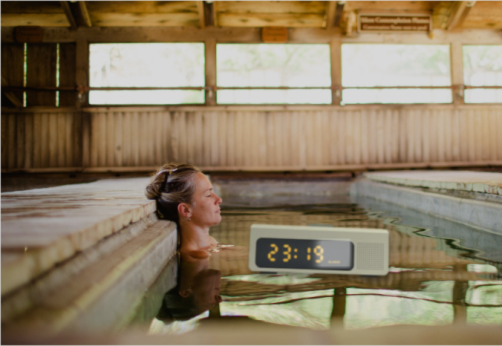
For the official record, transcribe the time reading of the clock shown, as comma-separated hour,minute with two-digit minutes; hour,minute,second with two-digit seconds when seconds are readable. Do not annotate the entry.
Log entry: 23,19
